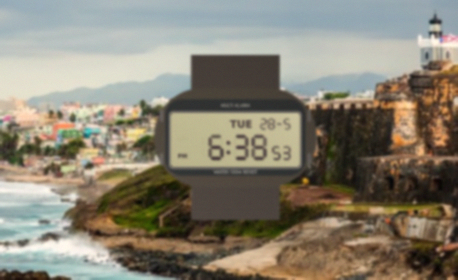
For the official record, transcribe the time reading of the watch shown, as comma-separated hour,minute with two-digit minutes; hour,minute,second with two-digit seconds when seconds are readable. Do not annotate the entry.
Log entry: 6,38,53
